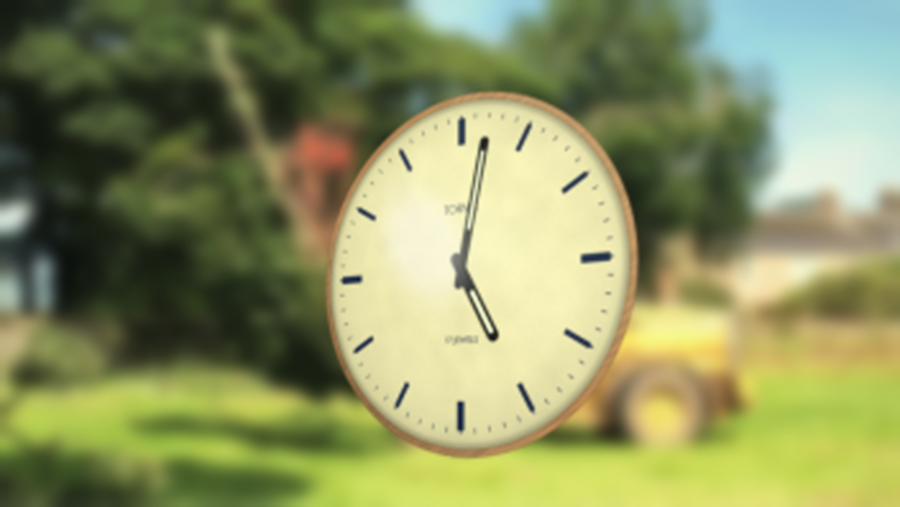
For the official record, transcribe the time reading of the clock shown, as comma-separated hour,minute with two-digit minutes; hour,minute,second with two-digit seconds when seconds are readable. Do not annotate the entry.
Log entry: 5,02
